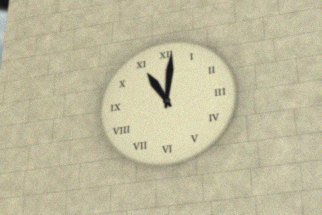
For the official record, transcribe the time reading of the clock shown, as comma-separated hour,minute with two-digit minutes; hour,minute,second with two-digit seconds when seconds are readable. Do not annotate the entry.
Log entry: 11,01
